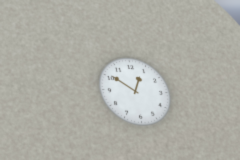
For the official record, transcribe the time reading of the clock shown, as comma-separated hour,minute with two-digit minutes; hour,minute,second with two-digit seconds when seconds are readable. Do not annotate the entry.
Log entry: 12,51
